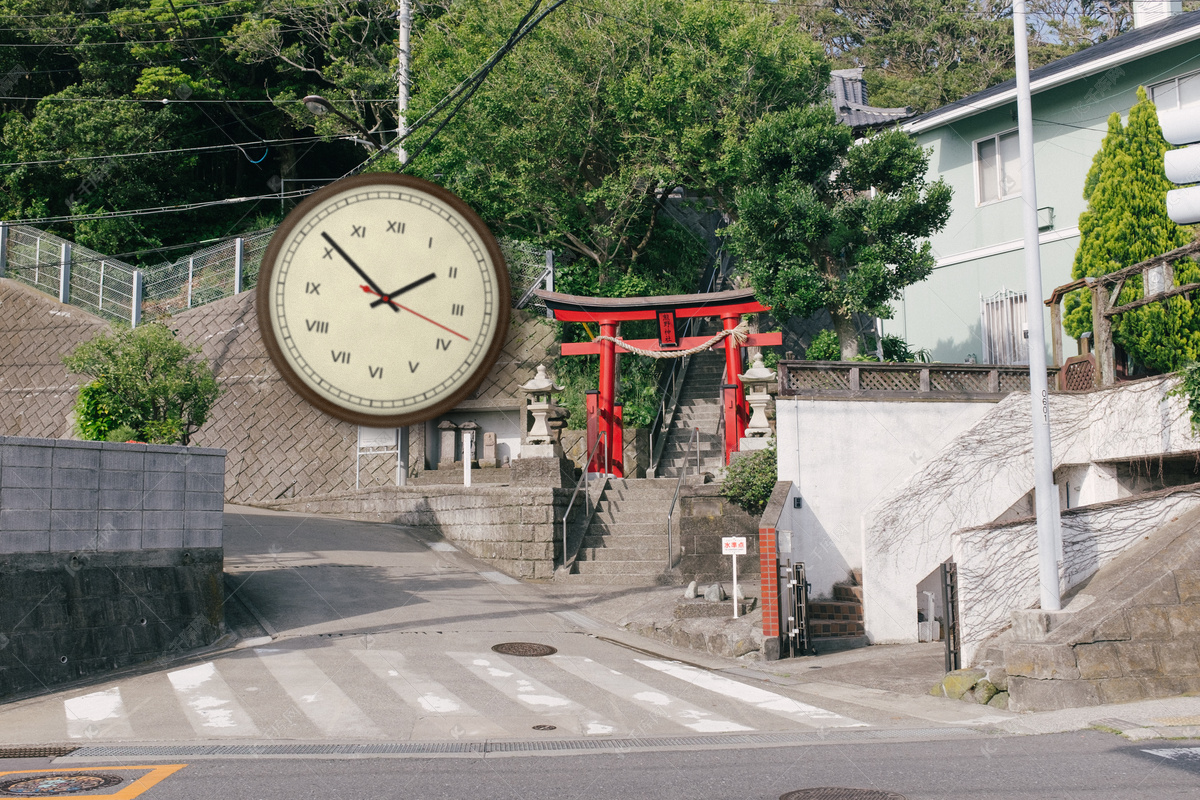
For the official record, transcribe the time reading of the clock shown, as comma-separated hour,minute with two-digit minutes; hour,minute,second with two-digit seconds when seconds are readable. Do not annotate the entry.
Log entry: 1,51,18
